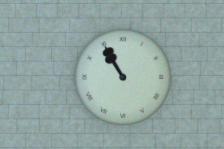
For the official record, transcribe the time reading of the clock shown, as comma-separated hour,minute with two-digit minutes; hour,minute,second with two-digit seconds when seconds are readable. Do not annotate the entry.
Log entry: 10,55
